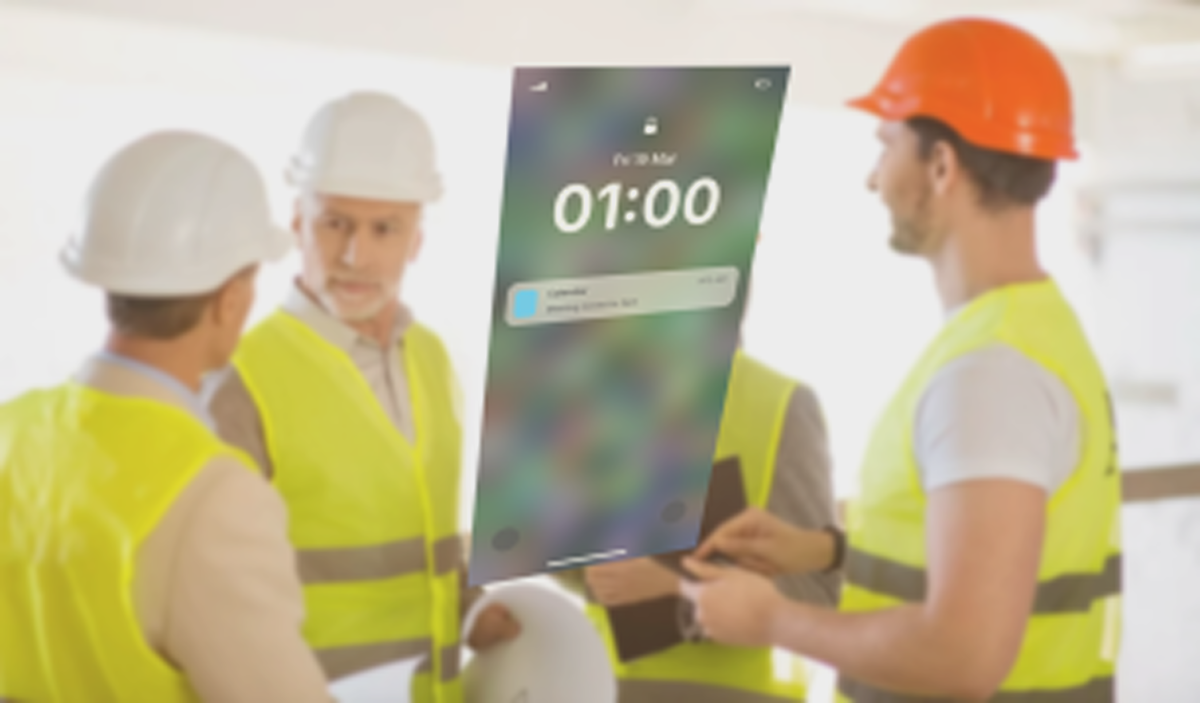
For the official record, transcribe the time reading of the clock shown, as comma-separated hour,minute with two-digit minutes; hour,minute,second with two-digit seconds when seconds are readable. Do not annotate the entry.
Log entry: 1,00
